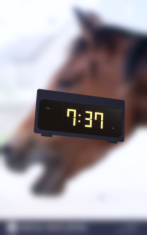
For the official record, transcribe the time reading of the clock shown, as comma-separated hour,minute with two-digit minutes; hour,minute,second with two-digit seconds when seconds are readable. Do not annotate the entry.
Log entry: 7,37
